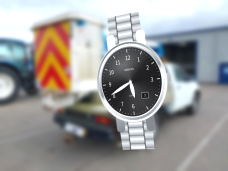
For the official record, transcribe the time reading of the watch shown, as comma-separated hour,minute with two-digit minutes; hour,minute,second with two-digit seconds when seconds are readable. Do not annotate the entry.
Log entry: 5,41
